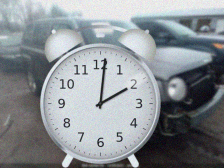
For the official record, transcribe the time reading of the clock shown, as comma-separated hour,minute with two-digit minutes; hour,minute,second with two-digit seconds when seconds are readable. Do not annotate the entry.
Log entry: 2,01
